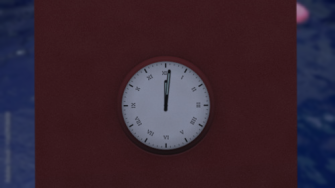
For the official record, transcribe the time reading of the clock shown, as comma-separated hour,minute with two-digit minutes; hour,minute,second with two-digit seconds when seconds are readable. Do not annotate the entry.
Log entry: 12,01
